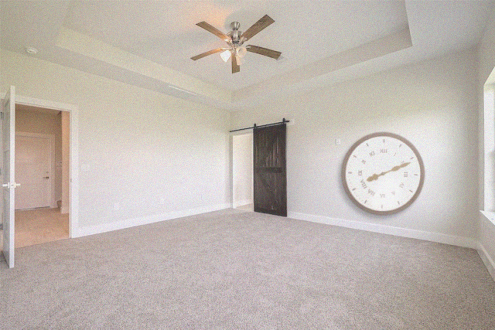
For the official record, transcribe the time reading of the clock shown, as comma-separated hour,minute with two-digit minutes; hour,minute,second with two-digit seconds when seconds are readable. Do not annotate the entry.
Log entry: 8,11
